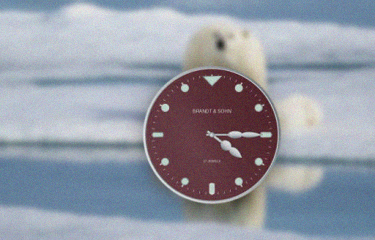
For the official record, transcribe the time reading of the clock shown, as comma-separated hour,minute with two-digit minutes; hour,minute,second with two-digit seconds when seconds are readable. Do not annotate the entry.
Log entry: 4,15
